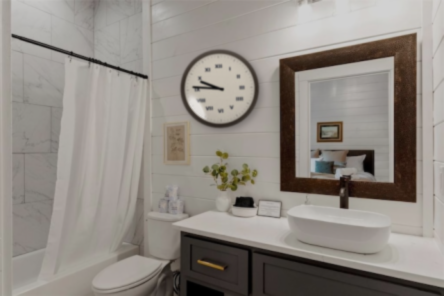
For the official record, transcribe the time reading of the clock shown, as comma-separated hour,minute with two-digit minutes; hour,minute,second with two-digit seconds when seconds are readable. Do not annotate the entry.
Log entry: 9,46
